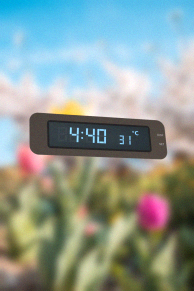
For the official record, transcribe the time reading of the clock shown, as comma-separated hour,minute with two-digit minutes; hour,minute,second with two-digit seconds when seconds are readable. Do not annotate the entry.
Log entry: 4,40
